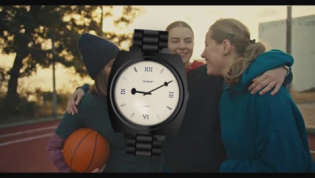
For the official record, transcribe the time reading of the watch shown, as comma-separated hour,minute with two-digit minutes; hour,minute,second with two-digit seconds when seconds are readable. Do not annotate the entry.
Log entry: 9,10
